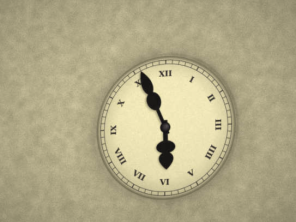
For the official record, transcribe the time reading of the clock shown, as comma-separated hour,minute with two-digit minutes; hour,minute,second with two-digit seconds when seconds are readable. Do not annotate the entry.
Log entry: 5,56
